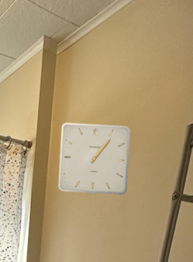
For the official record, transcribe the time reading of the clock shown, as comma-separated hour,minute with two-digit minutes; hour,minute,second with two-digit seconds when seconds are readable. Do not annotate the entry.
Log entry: 1,06
